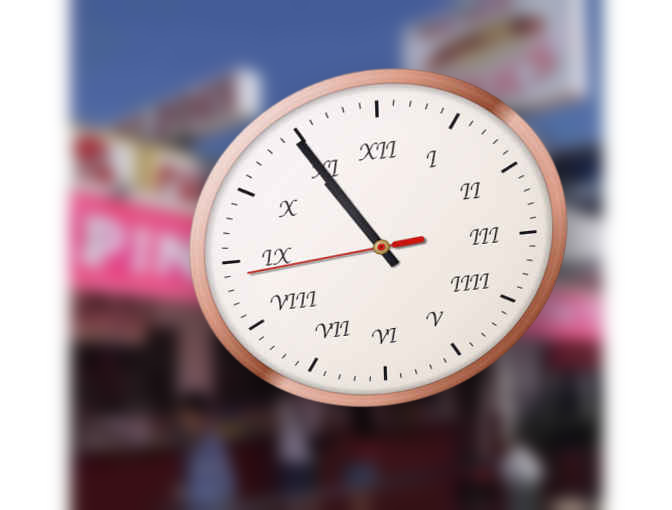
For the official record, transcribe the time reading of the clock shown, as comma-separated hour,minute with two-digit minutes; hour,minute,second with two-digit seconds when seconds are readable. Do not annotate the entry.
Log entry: 10,54,44
